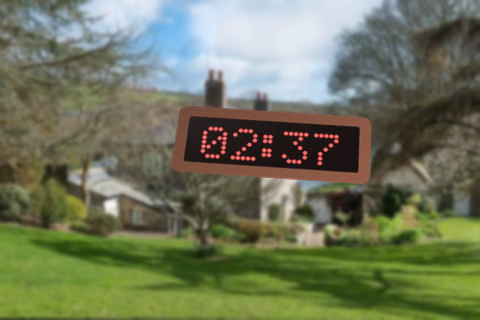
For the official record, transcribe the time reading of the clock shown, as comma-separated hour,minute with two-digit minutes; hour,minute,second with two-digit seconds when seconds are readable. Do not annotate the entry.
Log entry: 2,37
